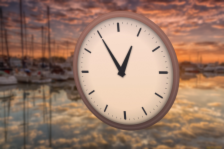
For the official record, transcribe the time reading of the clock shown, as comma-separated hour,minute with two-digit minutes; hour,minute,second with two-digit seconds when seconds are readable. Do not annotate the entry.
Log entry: 12,55
